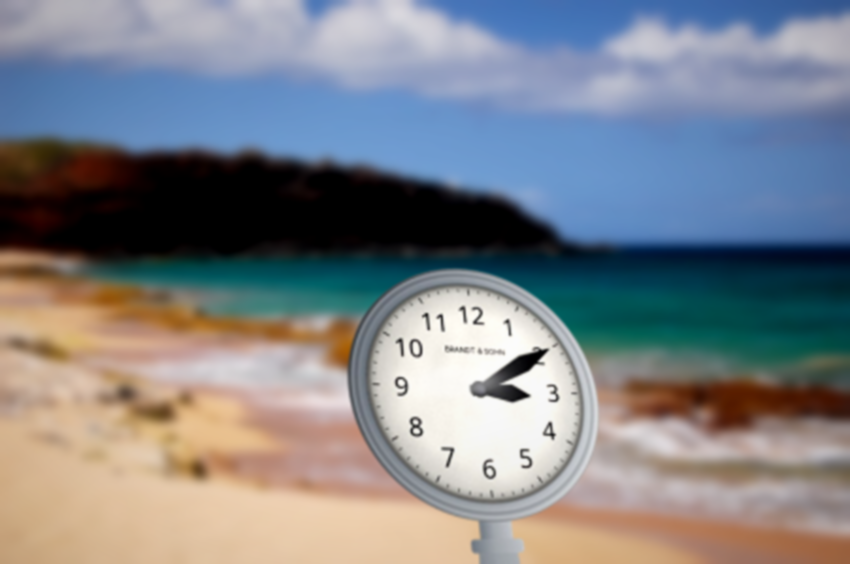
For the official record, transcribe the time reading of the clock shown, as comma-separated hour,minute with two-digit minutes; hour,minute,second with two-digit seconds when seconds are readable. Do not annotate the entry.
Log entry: 3,10
